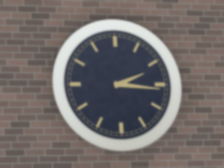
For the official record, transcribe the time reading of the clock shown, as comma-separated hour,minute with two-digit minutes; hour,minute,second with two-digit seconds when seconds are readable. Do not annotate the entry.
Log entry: 2,16
